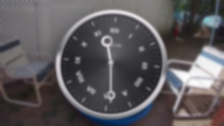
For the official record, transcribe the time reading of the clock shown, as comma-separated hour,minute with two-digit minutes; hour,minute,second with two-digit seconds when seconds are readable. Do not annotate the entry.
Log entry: 11,29
